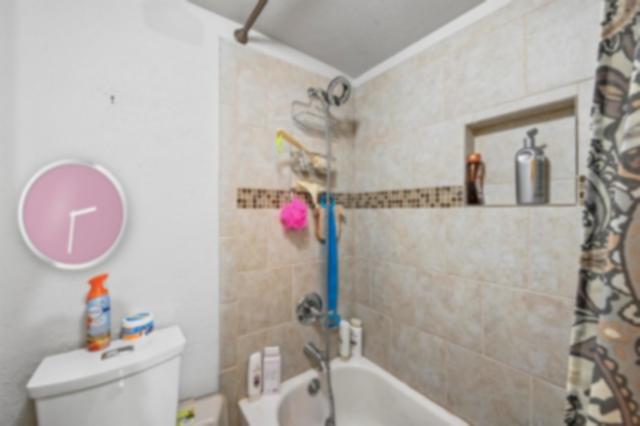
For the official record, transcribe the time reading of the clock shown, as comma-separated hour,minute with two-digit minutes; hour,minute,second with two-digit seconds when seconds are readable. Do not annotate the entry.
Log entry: 2,31
